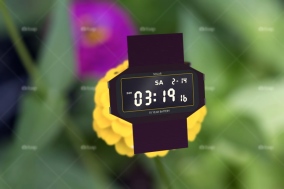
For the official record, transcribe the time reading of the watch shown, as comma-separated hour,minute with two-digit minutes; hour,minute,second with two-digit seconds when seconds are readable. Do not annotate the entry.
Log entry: 3,19,16
